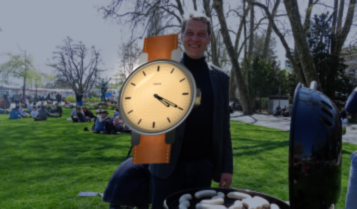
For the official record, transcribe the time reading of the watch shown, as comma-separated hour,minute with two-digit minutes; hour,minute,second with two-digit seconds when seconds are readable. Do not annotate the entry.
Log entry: 4,20
